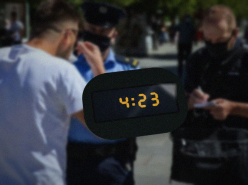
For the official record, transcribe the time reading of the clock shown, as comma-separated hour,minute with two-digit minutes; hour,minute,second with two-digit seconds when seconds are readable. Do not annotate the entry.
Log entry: 4,23
